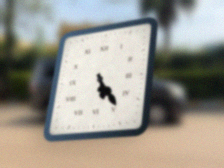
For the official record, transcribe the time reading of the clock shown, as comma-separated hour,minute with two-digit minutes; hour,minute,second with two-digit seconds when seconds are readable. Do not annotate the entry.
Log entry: 5,24
